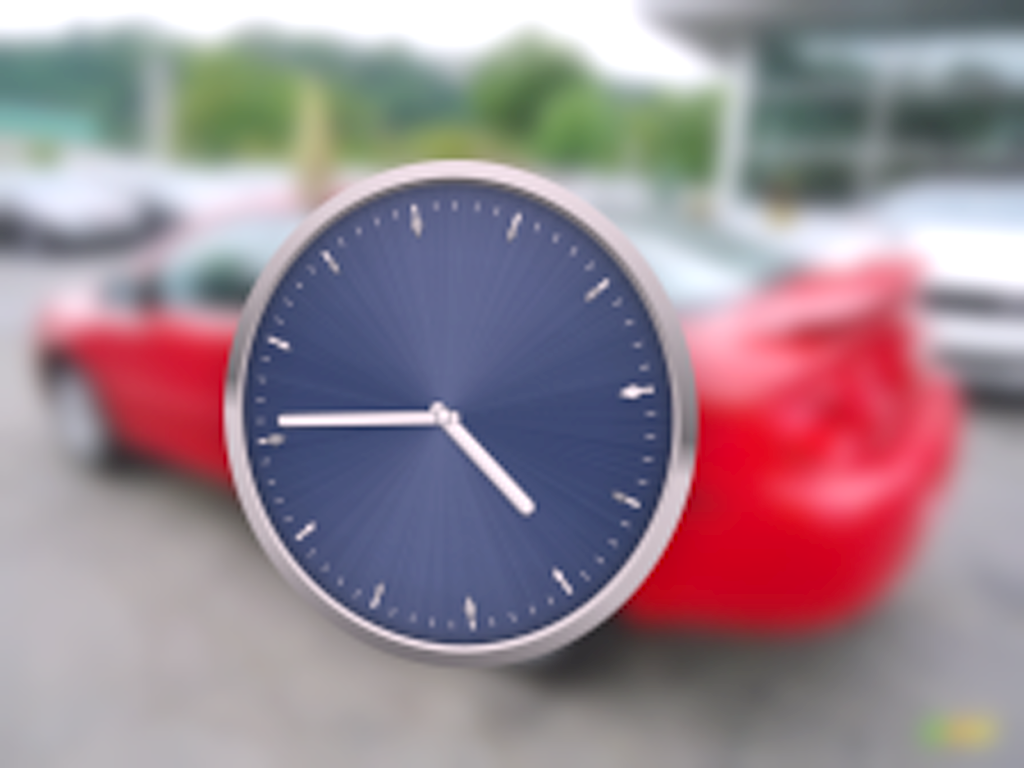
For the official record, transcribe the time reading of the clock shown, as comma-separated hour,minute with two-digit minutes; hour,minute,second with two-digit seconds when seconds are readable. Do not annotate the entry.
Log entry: 4,46
